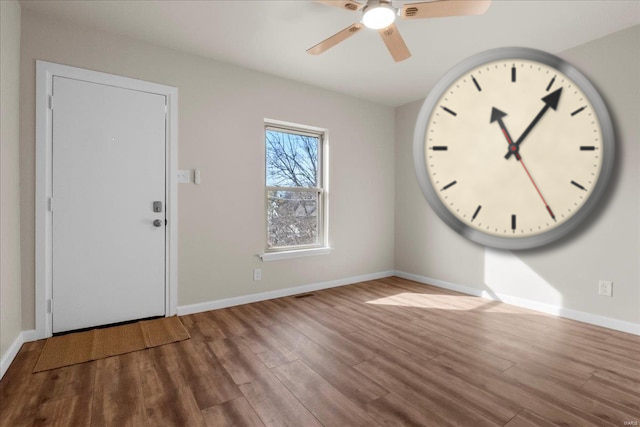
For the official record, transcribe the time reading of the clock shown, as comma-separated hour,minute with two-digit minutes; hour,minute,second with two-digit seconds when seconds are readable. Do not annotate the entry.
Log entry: 11,06,25
